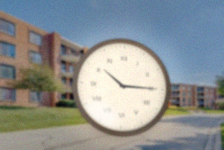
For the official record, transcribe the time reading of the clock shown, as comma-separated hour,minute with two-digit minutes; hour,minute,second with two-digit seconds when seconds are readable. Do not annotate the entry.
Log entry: 10,15
